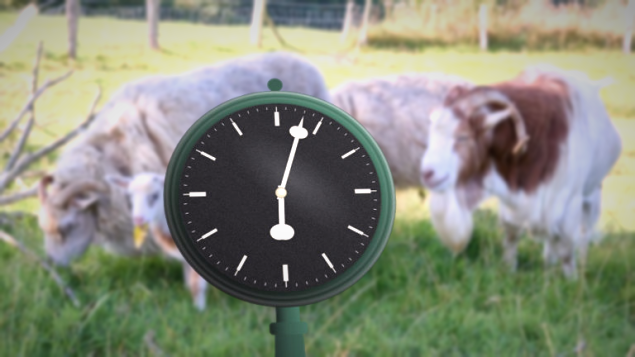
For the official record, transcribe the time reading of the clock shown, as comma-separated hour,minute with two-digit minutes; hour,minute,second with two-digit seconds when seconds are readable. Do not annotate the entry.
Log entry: 6,03
